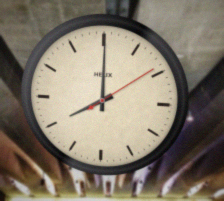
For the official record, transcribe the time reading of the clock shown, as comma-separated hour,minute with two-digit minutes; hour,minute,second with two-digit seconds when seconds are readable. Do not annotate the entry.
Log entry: 8,00,09
